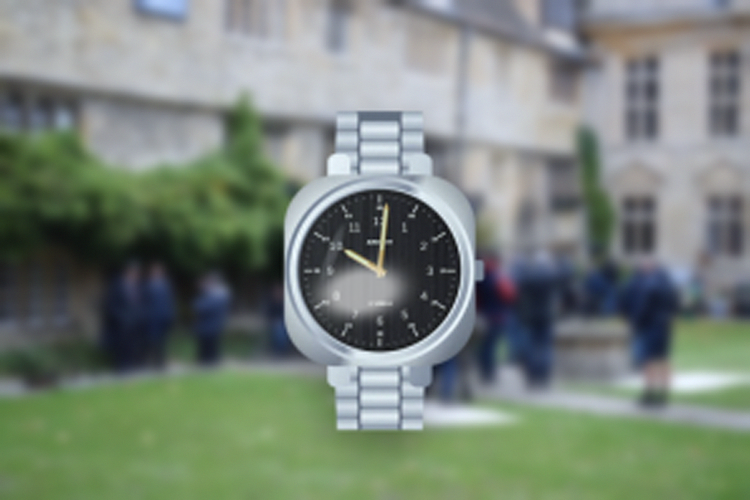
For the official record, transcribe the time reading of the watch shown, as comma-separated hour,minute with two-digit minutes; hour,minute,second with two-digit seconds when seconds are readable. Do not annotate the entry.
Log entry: 10,01
